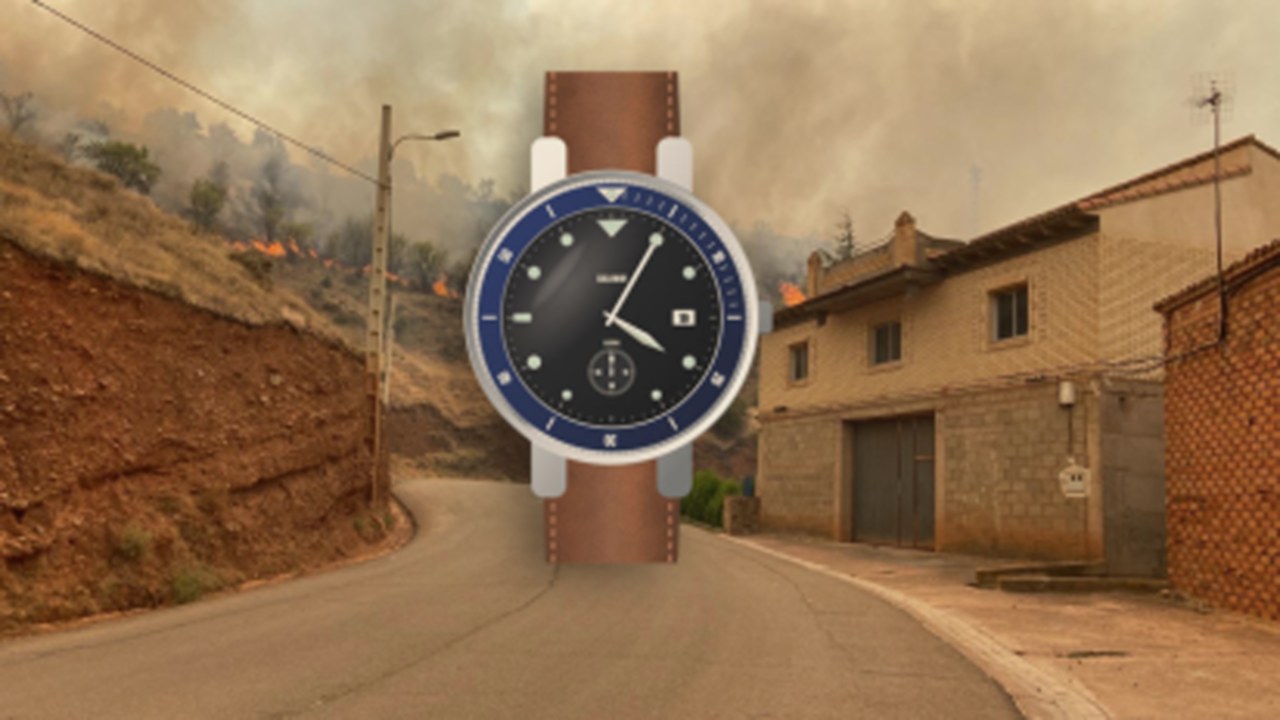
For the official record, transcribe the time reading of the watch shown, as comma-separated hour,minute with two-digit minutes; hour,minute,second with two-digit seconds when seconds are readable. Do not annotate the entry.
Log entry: 4,05
